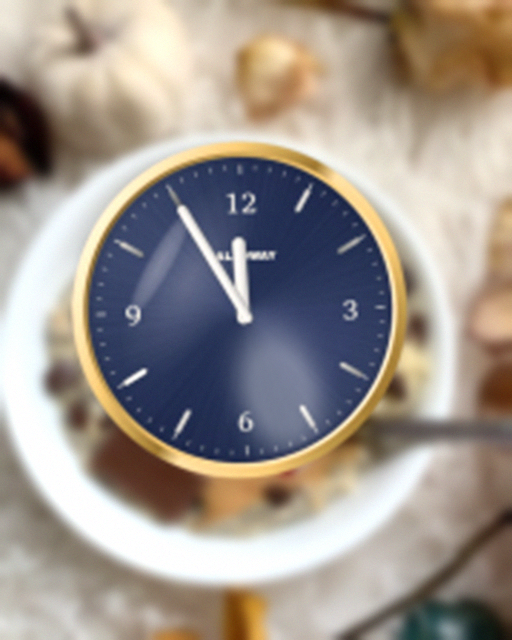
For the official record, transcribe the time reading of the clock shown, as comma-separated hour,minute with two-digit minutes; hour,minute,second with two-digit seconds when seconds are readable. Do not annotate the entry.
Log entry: 11,55
